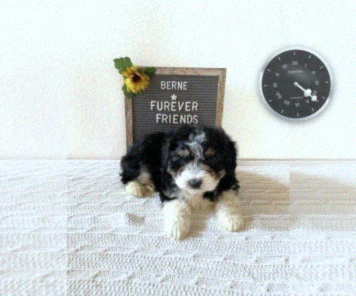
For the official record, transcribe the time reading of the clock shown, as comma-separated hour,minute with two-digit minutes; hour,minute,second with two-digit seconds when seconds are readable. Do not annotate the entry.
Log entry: 4,22
